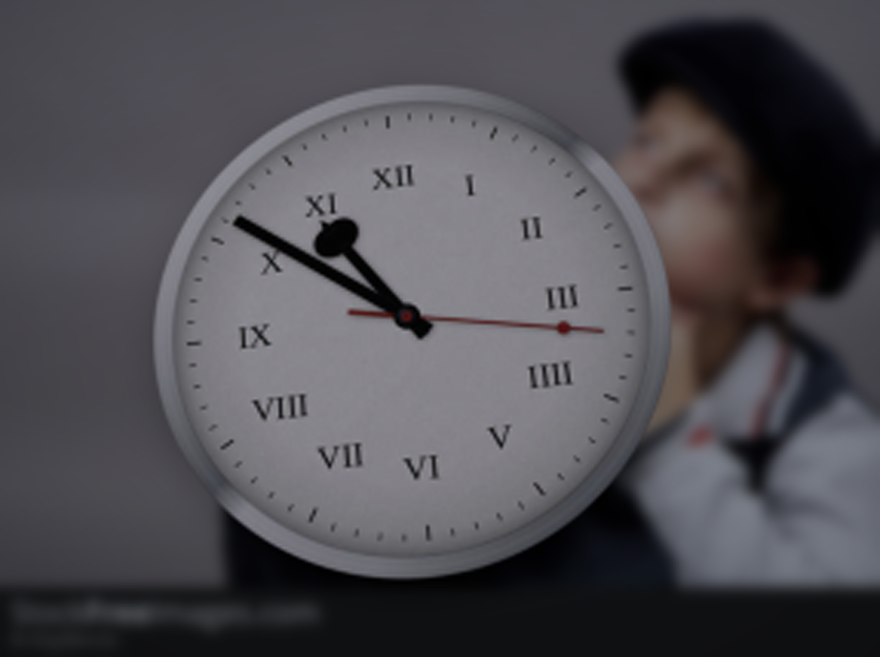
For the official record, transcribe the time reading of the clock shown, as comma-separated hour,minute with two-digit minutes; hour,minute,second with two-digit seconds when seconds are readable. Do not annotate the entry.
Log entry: 10,51,17
